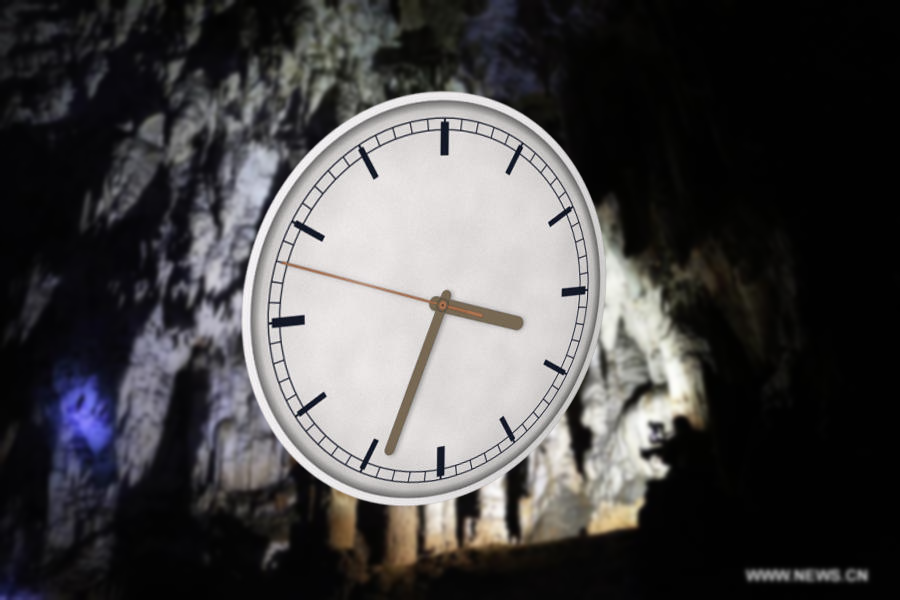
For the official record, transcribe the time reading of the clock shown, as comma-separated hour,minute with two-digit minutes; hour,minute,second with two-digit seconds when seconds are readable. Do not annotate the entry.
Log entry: 3,33,48
